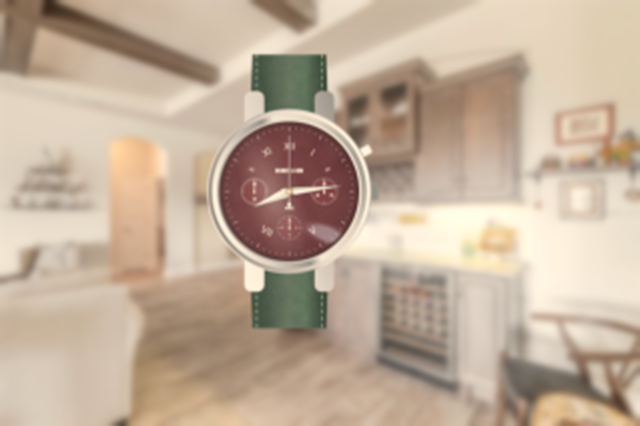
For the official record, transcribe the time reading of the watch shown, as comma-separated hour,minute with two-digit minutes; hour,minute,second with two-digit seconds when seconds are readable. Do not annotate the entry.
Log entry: 8,14
